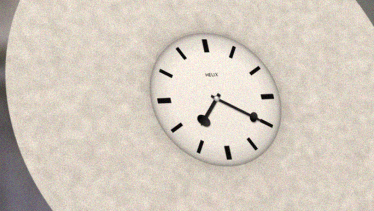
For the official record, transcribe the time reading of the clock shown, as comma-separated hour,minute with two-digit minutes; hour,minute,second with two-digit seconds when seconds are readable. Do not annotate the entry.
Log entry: 7,20
